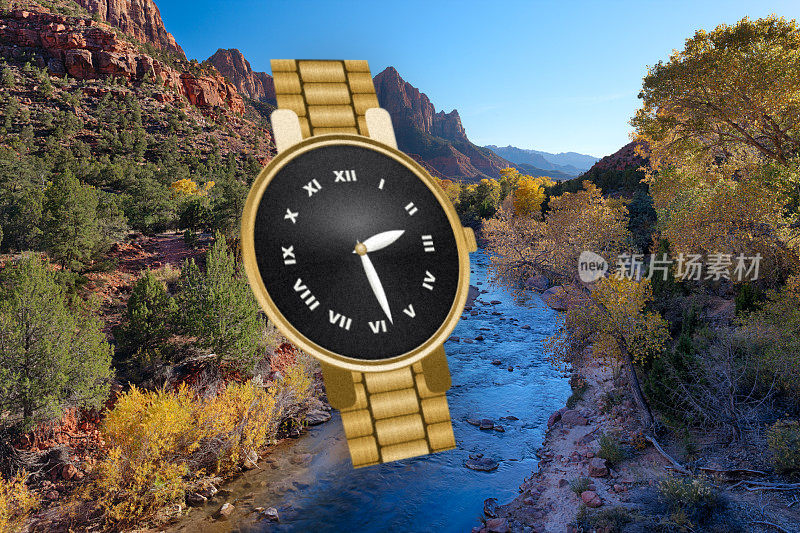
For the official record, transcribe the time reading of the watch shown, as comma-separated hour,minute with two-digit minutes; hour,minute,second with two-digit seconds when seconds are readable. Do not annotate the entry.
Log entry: 2,28
